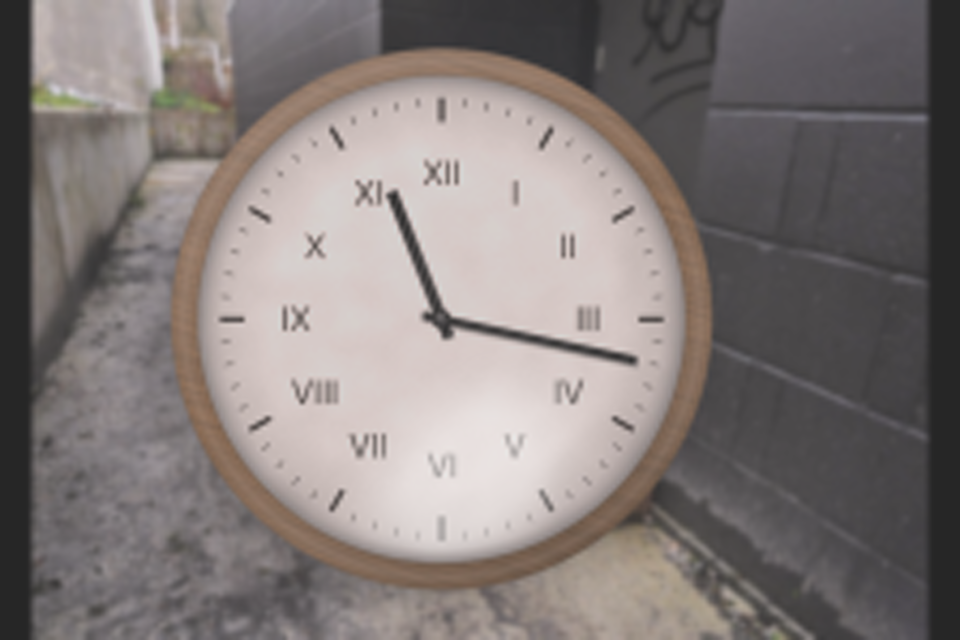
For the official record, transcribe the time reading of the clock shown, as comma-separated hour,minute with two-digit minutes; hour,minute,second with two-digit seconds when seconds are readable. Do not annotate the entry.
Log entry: 11,17
